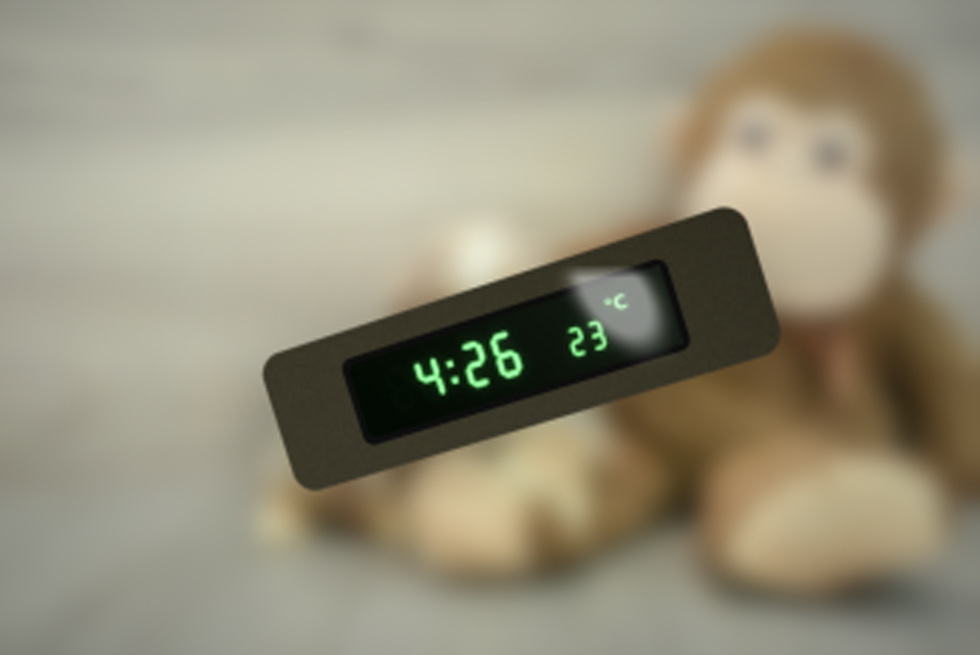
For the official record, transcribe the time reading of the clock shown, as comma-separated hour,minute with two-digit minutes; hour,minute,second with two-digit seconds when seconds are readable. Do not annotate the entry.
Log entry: 4,26
